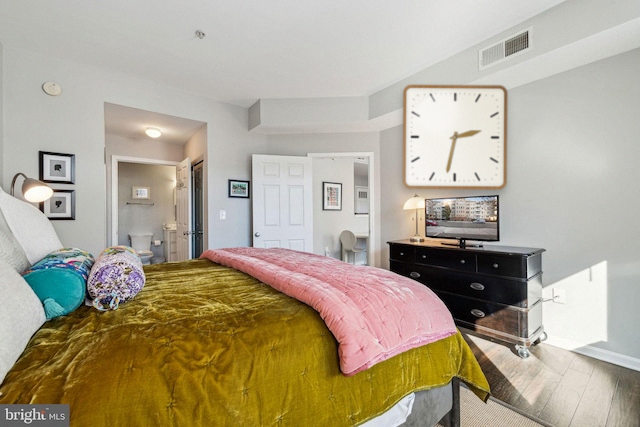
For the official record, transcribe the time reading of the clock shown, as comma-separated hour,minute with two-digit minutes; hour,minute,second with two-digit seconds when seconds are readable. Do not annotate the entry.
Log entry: 2,32
